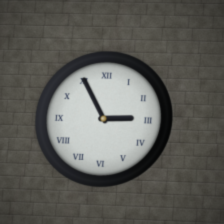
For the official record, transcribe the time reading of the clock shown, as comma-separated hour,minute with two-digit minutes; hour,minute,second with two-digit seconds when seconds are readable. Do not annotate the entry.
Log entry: 2,55
